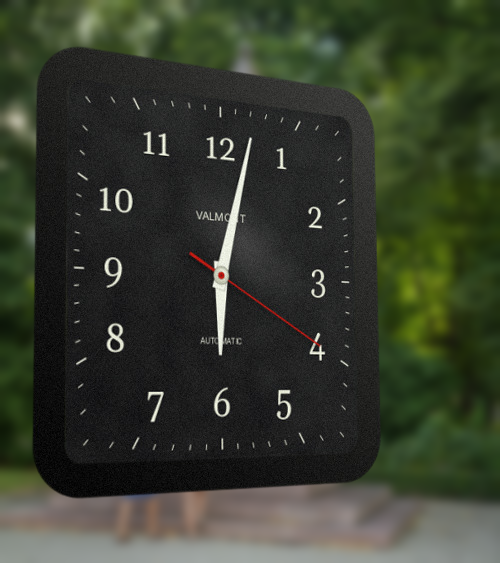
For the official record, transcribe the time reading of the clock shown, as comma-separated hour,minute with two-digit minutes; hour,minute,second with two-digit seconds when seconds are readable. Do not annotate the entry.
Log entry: 6,02,20
